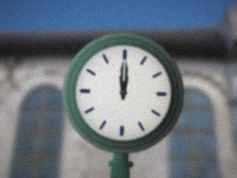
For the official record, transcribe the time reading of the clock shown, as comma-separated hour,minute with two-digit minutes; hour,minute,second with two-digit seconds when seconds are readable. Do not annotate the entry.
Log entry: 12,00
